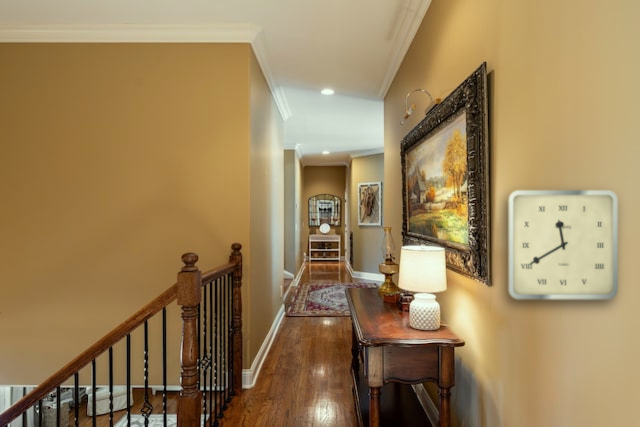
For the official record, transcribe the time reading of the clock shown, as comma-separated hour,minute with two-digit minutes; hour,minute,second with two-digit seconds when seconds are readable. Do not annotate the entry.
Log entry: 11,40
